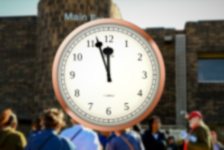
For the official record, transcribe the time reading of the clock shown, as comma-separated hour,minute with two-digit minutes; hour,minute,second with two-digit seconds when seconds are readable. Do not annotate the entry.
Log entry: 11,57
